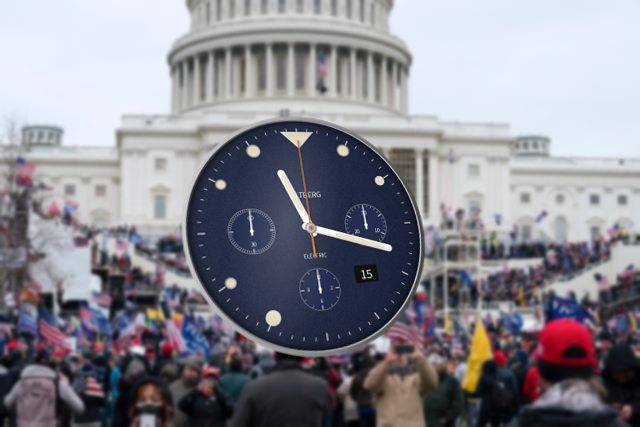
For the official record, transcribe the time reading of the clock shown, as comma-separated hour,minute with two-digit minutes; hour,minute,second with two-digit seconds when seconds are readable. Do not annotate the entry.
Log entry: 11,18
